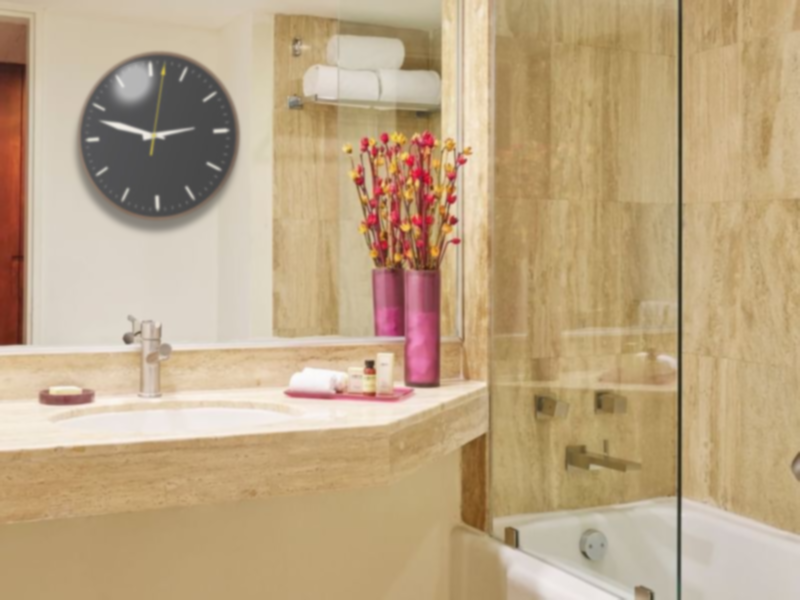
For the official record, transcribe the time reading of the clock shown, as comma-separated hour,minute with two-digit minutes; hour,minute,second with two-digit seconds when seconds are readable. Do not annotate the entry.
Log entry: 2,48,02
